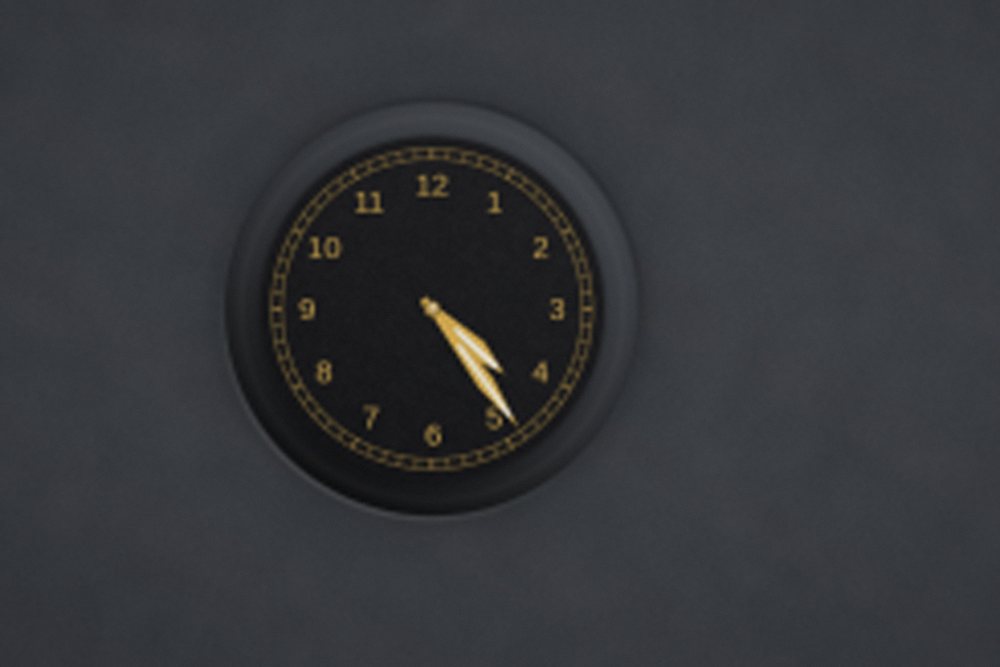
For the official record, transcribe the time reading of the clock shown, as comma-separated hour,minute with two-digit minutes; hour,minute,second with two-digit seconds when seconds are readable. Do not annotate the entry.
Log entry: 4,24
